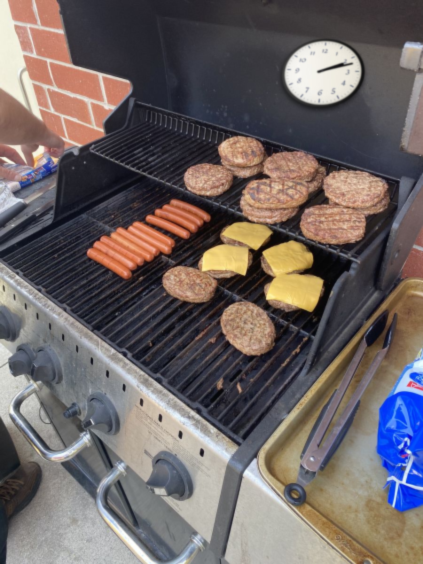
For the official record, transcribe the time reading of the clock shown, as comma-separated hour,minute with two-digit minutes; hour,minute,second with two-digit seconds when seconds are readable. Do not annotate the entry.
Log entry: 2,12
